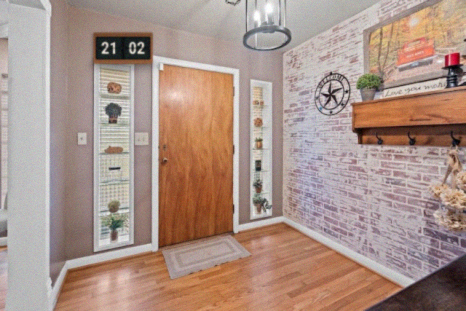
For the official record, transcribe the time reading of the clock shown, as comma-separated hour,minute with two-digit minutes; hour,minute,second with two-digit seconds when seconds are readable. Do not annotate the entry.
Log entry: 21,02
